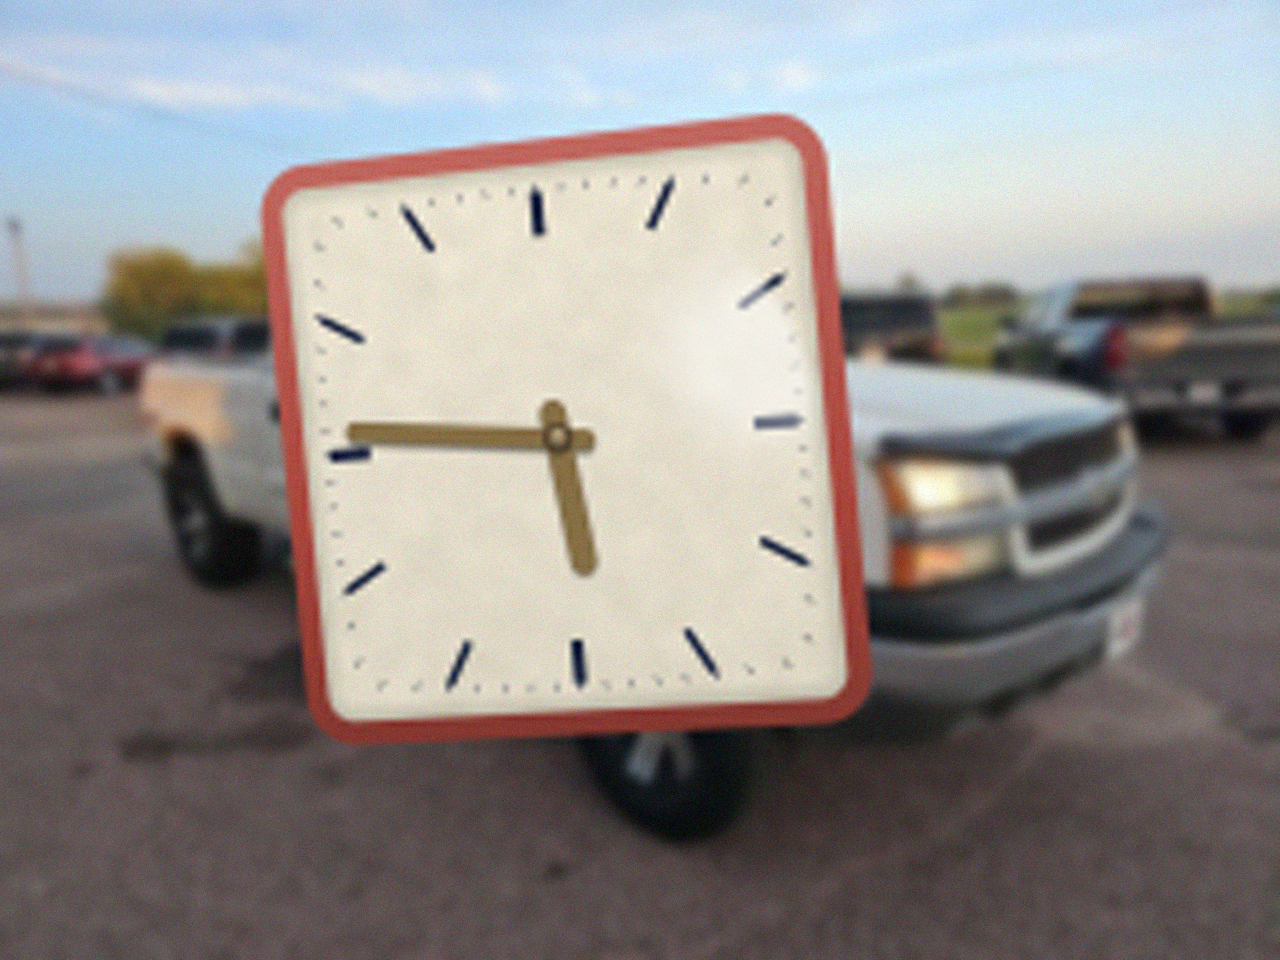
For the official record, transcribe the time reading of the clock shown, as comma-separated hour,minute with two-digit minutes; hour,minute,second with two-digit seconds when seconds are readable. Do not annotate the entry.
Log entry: 5,46
